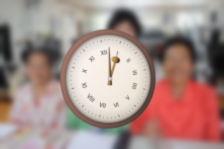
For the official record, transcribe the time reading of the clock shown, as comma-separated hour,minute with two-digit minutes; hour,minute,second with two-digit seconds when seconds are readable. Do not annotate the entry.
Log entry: 1,02
